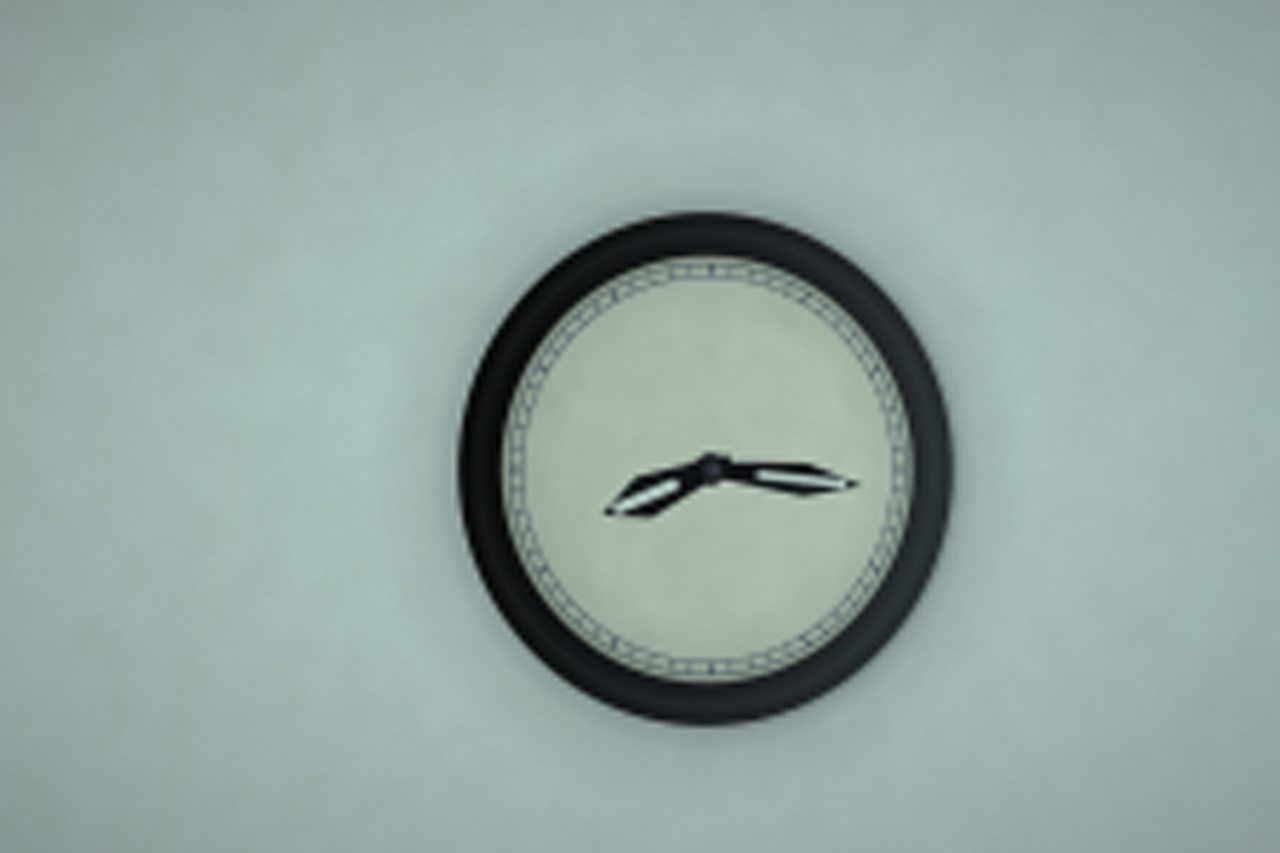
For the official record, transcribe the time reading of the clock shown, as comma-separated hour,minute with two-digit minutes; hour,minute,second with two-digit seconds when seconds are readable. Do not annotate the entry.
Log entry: 8,16
